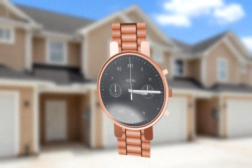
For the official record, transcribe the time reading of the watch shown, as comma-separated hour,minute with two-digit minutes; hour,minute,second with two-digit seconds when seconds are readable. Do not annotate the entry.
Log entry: 3,15
